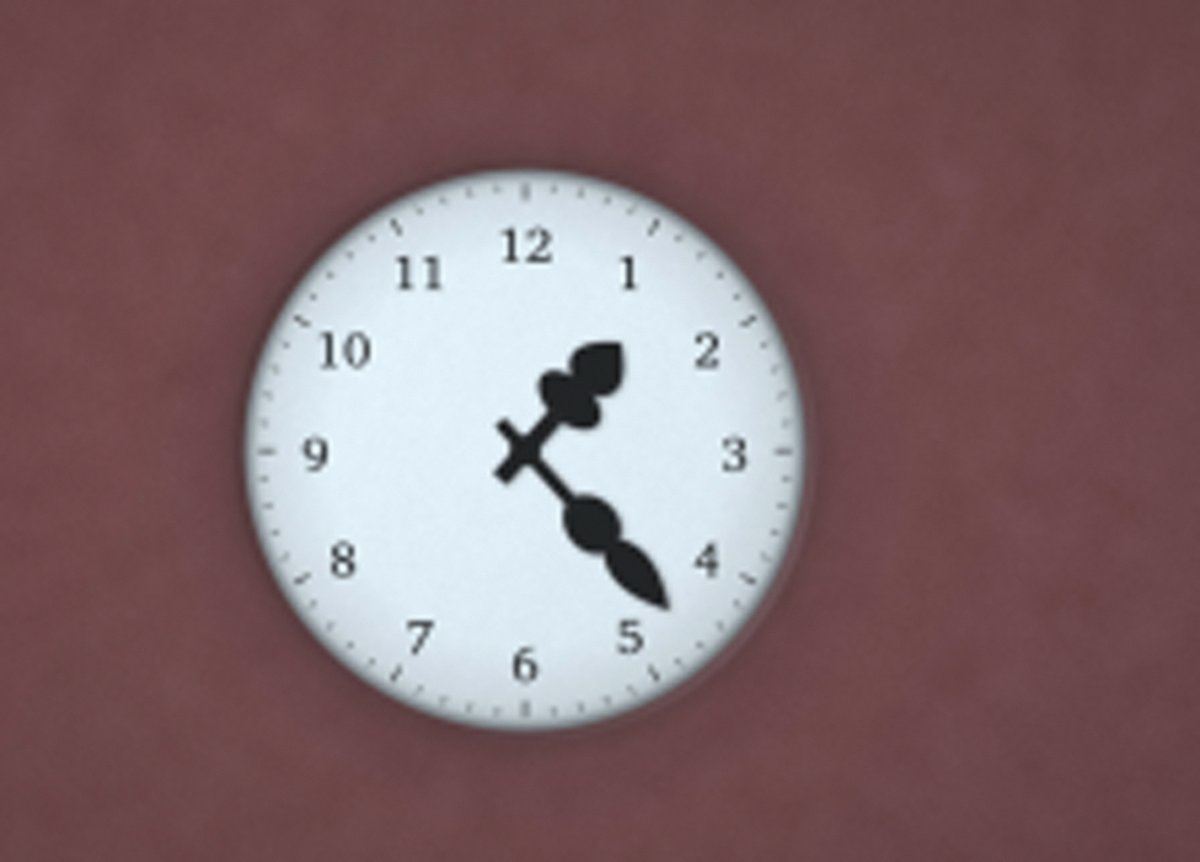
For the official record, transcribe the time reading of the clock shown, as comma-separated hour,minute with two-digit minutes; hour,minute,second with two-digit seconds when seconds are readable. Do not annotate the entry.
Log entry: 1,23
